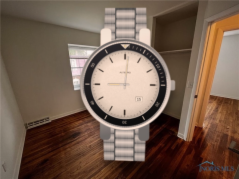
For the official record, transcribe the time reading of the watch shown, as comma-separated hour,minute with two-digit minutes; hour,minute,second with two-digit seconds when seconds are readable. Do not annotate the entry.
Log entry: 9,01
